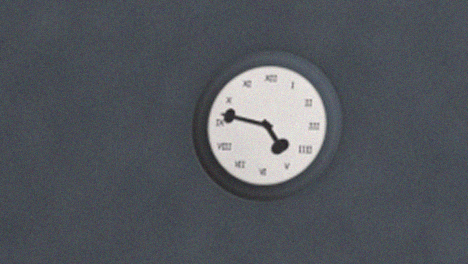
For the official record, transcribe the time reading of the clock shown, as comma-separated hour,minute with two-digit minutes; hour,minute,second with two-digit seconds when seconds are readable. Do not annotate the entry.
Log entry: 4,47
